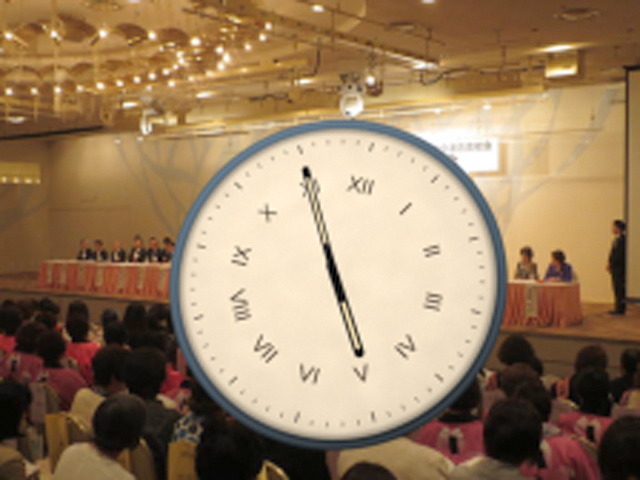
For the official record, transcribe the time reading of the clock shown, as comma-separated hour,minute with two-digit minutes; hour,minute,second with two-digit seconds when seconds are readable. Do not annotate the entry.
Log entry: 4,55
